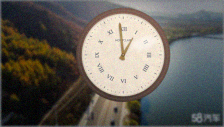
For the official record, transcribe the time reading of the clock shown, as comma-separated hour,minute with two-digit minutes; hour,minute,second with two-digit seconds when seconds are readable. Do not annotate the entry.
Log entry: 12,59
